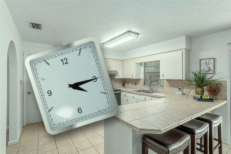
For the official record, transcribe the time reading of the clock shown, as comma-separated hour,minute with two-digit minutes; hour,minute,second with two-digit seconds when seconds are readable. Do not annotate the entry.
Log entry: 4,15
